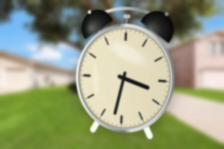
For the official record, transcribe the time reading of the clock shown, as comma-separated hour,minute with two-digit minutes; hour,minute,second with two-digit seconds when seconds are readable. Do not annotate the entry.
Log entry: 3,32
